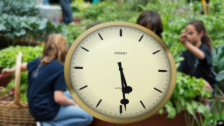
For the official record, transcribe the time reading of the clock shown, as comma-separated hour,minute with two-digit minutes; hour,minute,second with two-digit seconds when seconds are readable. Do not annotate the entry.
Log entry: 5,29
